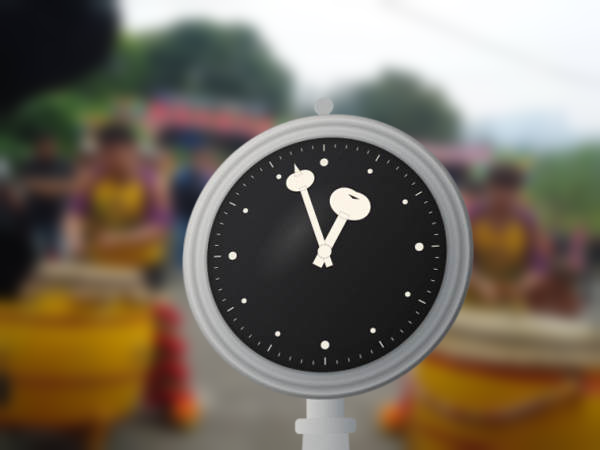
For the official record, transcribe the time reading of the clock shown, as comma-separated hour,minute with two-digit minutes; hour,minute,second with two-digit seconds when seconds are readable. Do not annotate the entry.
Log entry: 12,57
